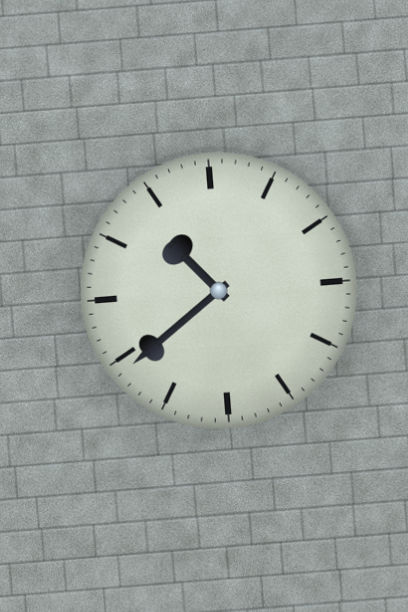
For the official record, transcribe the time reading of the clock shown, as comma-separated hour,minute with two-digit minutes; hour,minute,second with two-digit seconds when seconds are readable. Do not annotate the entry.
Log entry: 10,39
